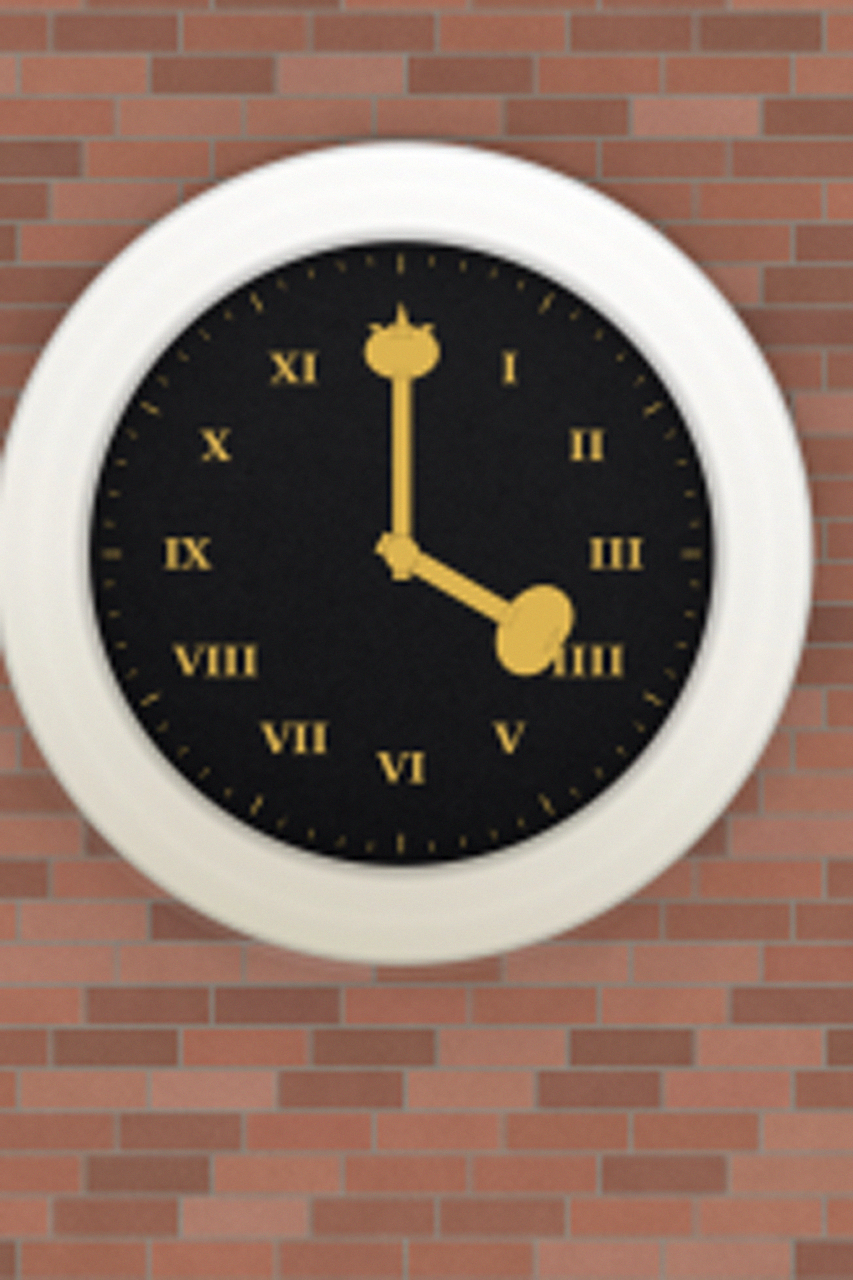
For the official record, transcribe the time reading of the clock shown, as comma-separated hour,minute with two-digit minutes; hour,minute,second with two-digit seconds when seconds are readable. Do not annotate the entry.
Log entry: 4,00
